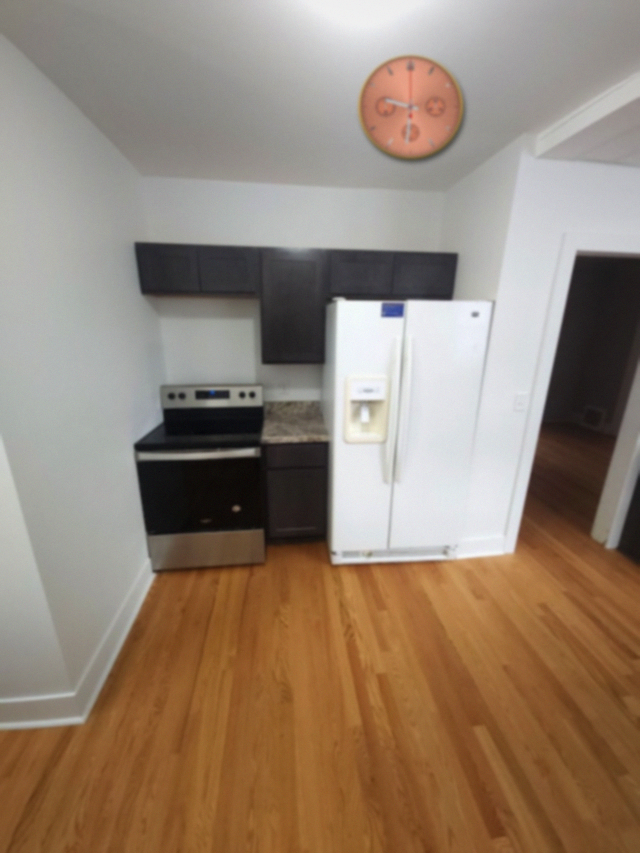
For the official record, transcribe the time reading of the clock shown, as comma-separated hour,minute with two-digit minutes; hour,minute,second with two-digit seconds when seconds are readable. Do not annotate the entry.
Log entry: 9,31
